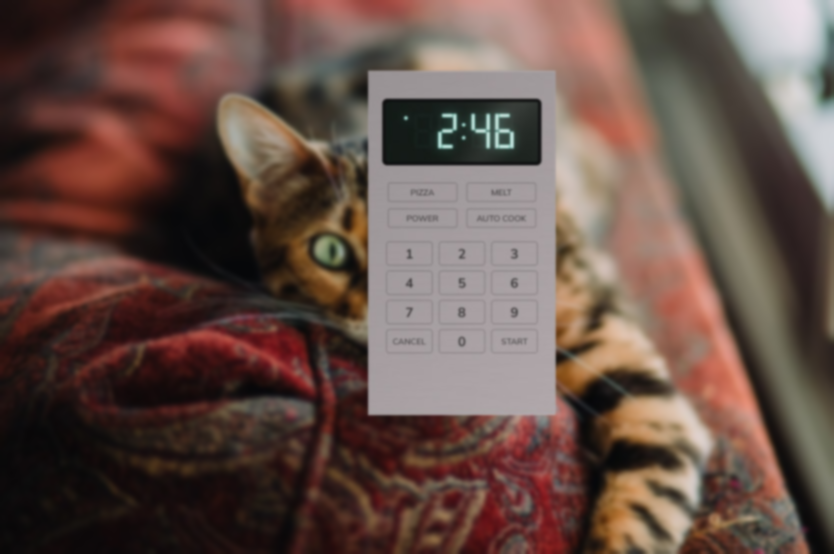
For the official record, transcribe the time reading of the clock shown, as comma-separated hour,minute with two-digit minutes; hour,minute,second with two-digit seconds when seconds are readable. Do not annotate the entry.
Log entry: 2,46
